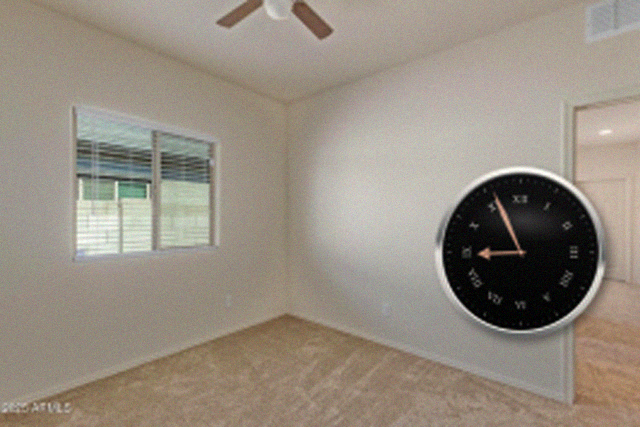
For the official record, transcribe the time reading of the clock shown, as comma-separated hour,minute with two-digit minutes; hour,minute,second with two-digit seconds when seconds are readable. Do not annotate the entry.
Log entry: 8,56
